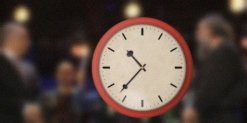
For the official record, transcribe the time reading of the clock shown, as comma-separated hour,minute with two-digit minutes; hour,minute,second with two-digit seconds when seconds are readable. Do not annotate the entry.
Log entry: 10,37
